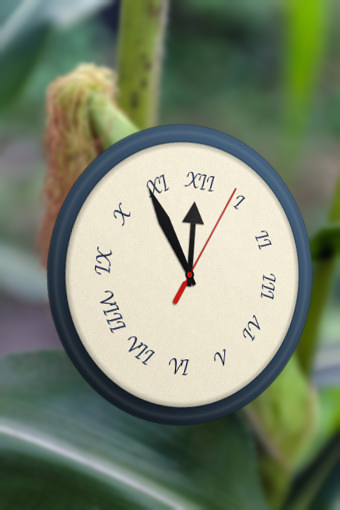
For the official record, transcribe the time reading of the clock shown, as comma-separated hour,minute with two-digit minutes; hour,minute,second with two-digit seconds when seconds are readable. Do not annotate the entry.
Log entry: 11,54,04
